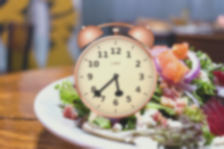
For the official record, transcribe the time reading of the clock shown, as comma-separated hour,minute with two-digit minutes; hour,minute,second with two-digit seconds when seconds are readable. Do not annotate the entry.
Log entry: 5,38
